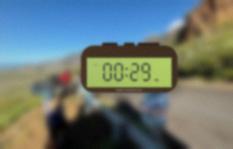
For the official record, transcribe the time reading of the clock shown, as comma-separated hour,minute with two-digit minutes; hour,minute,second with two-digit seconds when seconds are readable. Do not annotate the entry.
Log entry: 0,29
